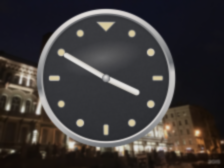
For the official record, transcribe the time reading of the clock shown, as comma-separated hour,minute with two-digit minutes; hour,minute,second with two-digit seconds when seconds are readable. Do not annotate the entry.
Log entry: 3,50
